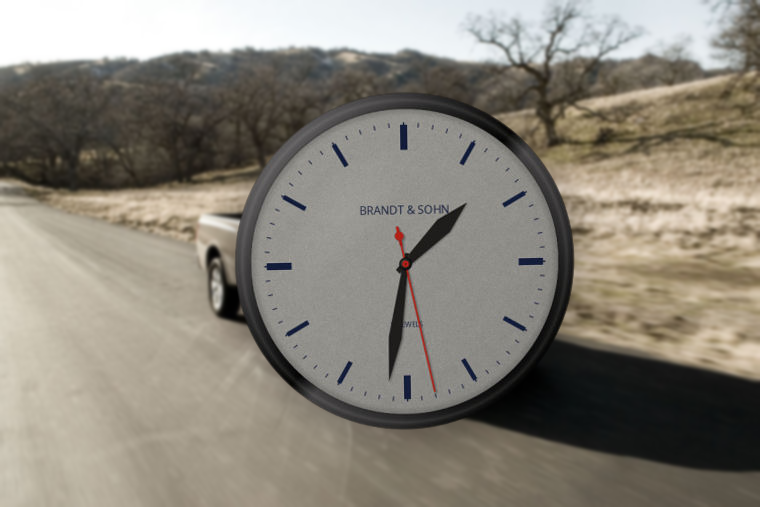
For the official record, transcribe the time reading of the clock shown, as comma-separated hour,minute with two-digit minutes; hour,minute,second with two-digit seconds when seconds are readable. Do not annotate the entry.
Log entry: 1,31,28
